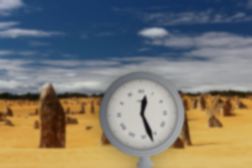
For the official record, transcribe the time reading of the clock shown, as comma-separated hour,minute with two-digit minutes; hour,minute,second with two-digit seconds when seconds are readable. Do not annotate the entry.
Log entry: 12,27
